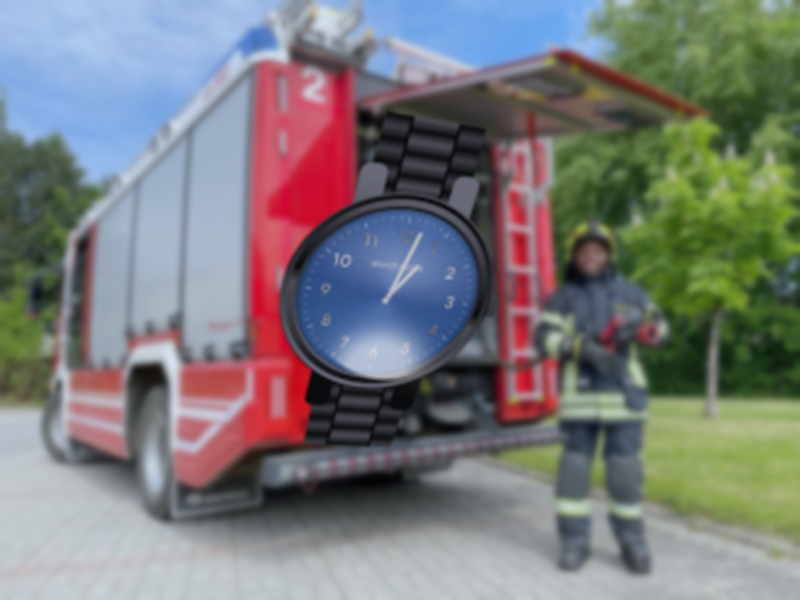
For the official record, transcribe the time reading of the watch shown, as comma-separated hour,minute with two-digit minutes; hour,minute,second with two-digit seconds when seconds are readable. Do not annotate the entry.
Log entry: 1,02
